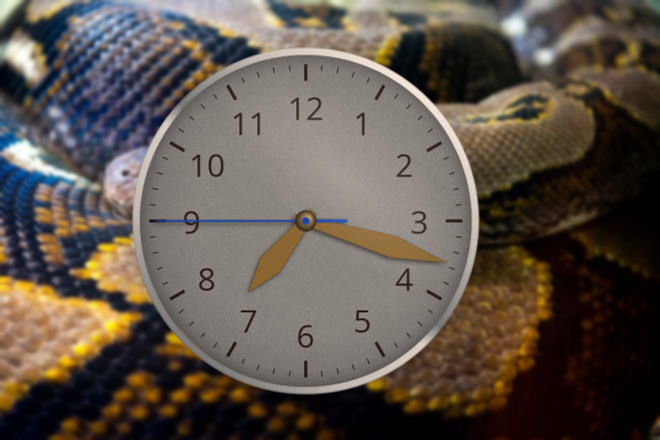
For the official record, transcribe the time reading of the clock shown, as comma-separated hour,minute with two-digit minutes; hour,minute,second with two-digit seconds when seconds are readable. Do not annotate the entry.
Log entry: 7,17,45
